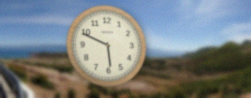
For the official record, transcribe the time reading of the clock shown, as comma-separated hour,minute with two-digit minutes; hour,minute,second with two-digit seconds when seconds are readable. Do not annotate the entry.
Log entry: 5,49
